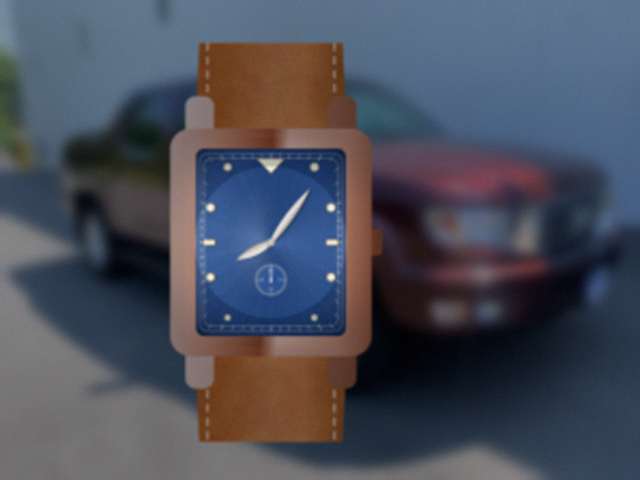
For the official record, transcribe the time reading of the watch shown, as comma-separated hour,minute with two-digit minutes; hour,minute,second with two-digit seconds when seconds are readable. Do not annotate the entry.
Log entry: 8,06
